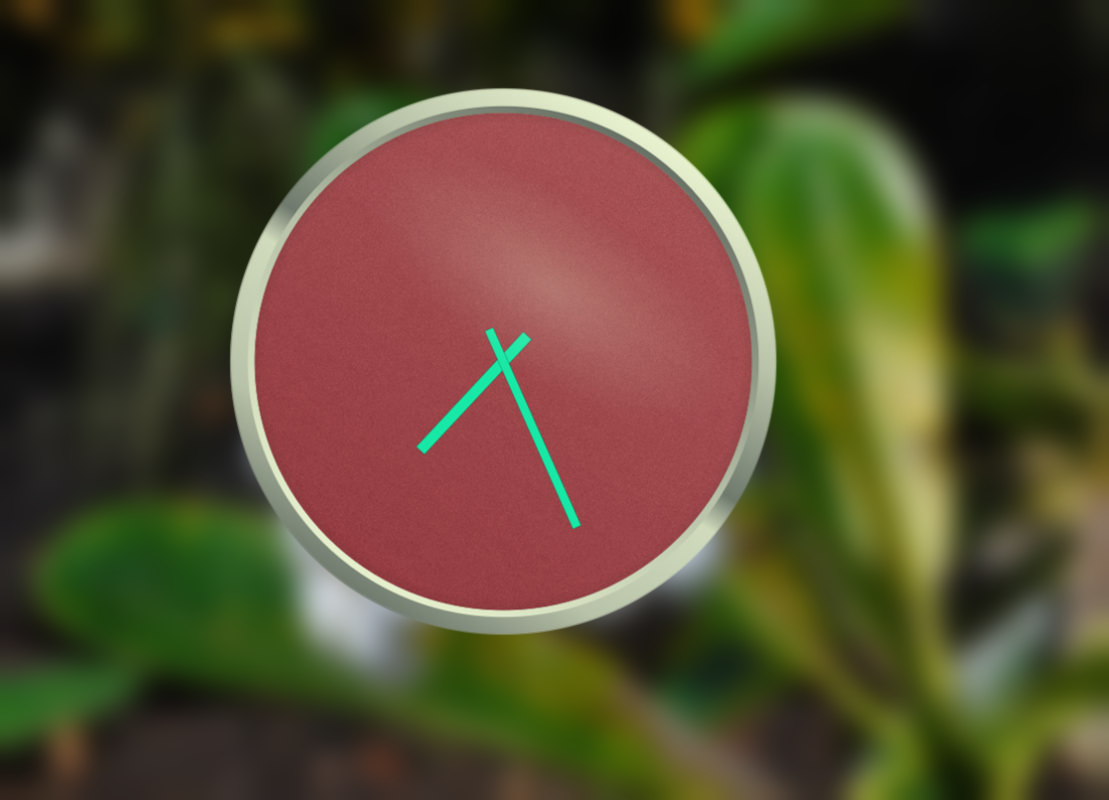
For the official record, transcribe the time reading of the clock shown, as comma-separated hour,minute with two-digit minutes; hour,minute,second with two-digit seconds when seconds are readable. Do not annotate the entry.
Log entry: 7,26
